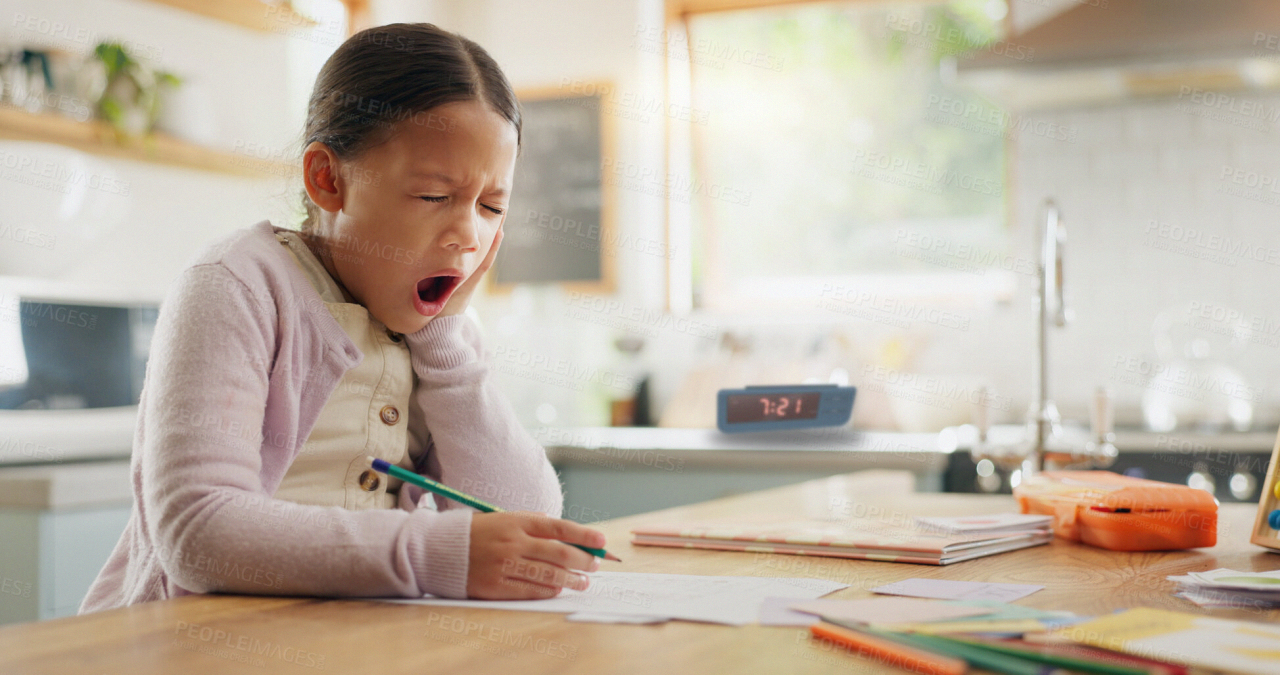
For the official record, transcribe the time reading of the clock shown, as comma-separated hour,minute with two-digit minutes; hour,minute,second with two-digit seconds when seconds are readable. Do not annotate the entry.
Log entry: 7,21
